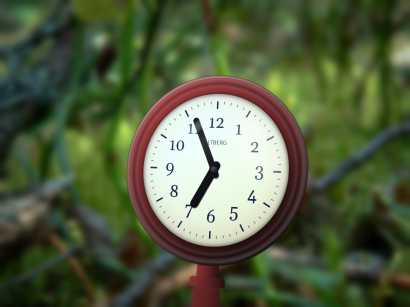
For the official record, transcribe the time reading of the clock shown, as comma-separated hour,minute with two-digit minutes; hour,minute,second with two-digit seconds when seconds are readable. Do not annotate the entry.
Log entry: 6,56
